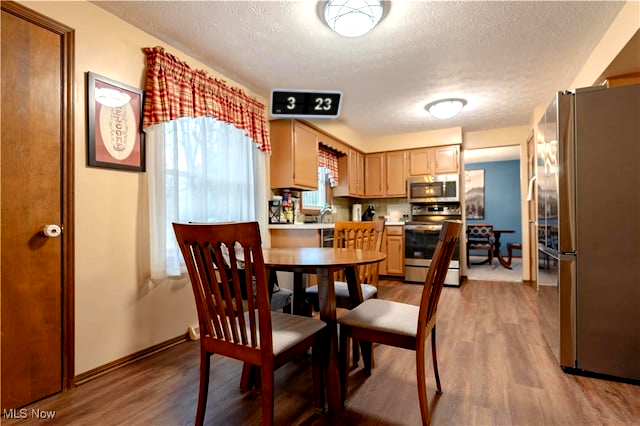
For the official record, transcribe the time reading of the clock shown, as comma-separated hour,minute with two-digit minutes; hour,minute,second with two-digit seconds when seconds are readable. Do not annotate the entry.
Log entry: 3,23
